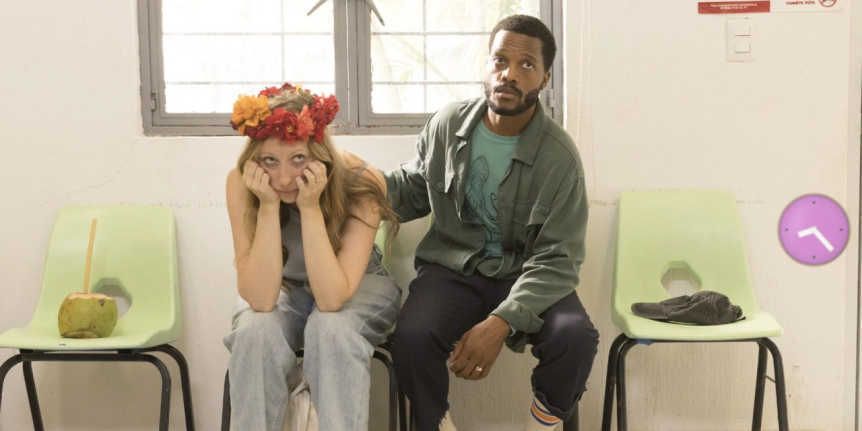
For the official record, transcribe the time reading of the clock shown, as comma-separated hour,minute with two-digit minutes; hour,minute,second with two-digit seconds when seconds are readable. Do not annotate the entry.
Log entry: 8,23
